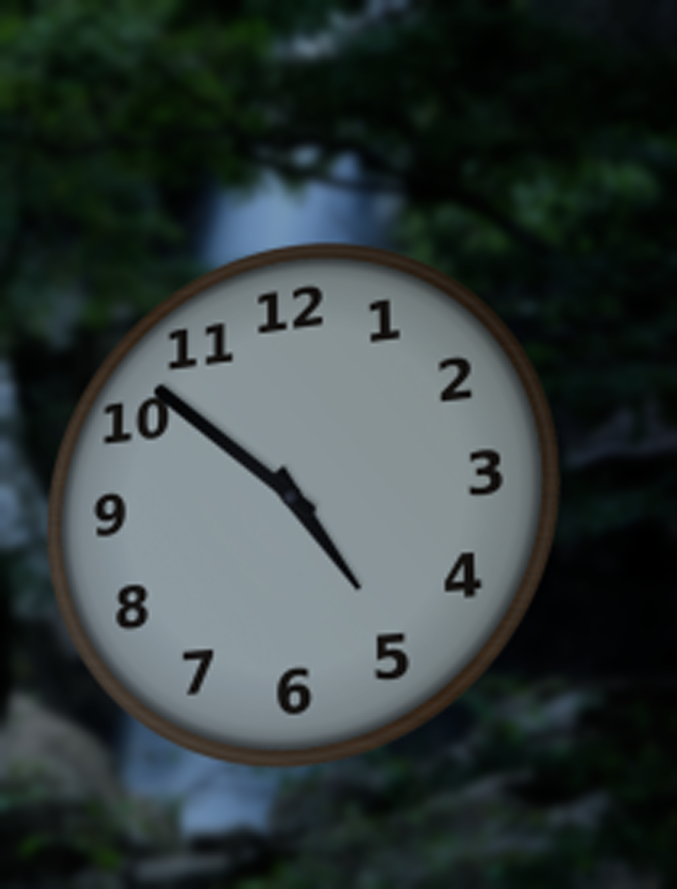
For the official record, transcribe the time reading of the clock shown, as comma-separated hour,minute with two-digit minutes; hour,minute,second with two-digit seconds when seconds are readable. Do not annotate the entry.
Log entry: 4,52
